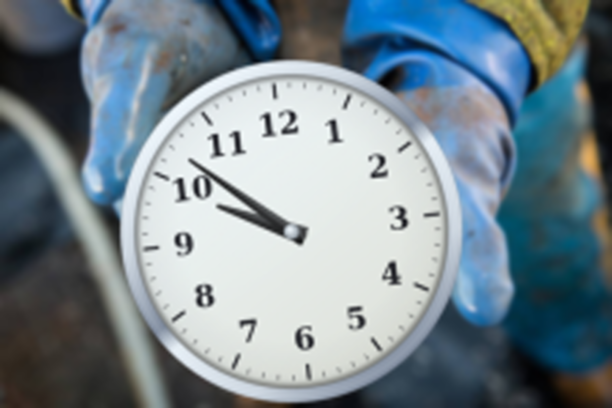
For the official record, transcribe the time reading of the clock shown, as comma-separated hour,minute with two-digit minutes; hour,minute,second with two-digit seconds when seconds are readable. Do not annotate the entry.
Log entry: 9,52
